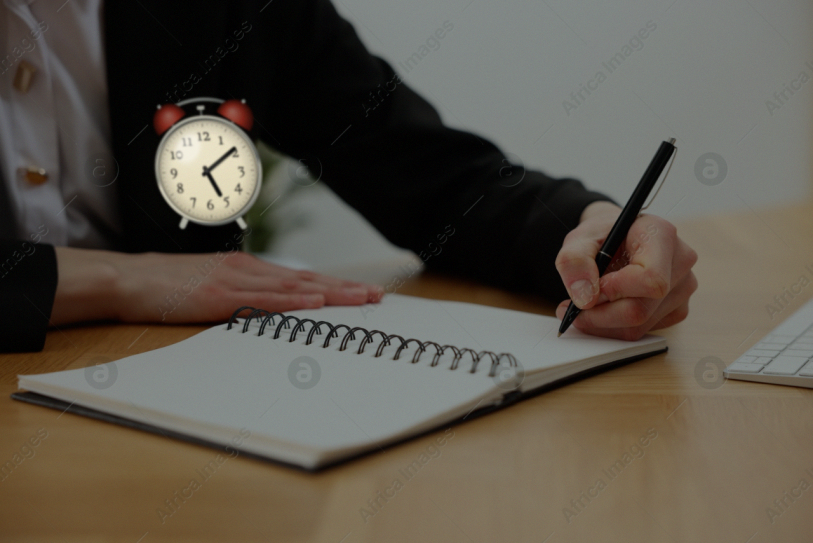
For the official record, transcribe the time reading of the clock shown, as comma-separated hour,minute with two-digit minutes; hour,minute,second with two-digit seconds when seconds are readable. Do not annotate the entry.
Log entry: 5,09
